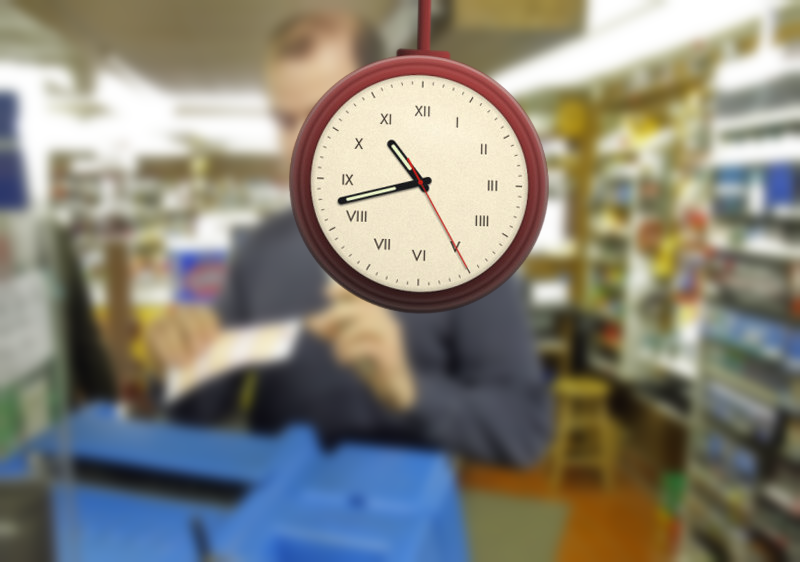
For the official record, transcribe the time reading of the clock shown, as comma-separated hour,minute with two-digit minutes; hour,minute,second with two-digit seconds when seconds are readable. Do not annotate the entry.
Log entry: 10,42,25
